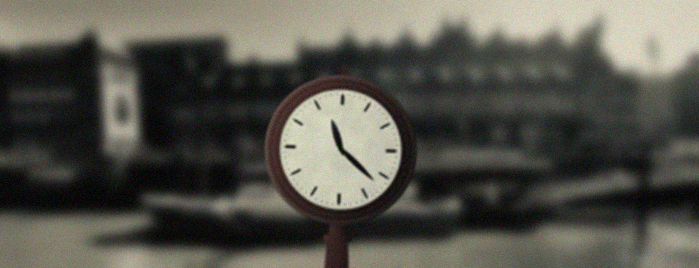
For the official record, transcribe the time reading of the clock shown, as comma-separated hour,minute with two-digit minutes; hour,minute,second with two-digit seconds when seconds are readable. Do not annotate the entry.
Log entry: 11,22
